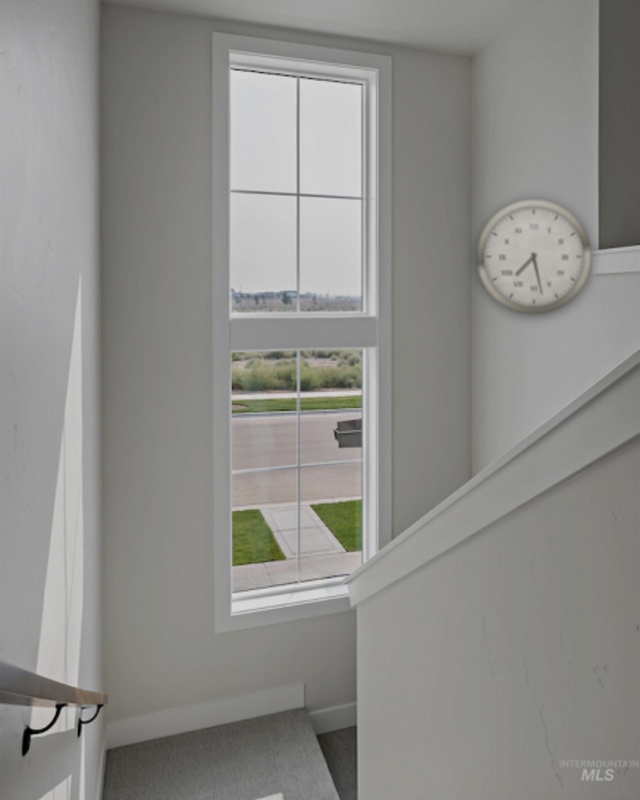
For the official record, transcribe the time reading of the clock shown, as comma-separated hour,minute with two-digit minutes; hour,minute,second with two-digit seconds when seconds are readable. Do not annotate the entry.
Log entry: 7,28
